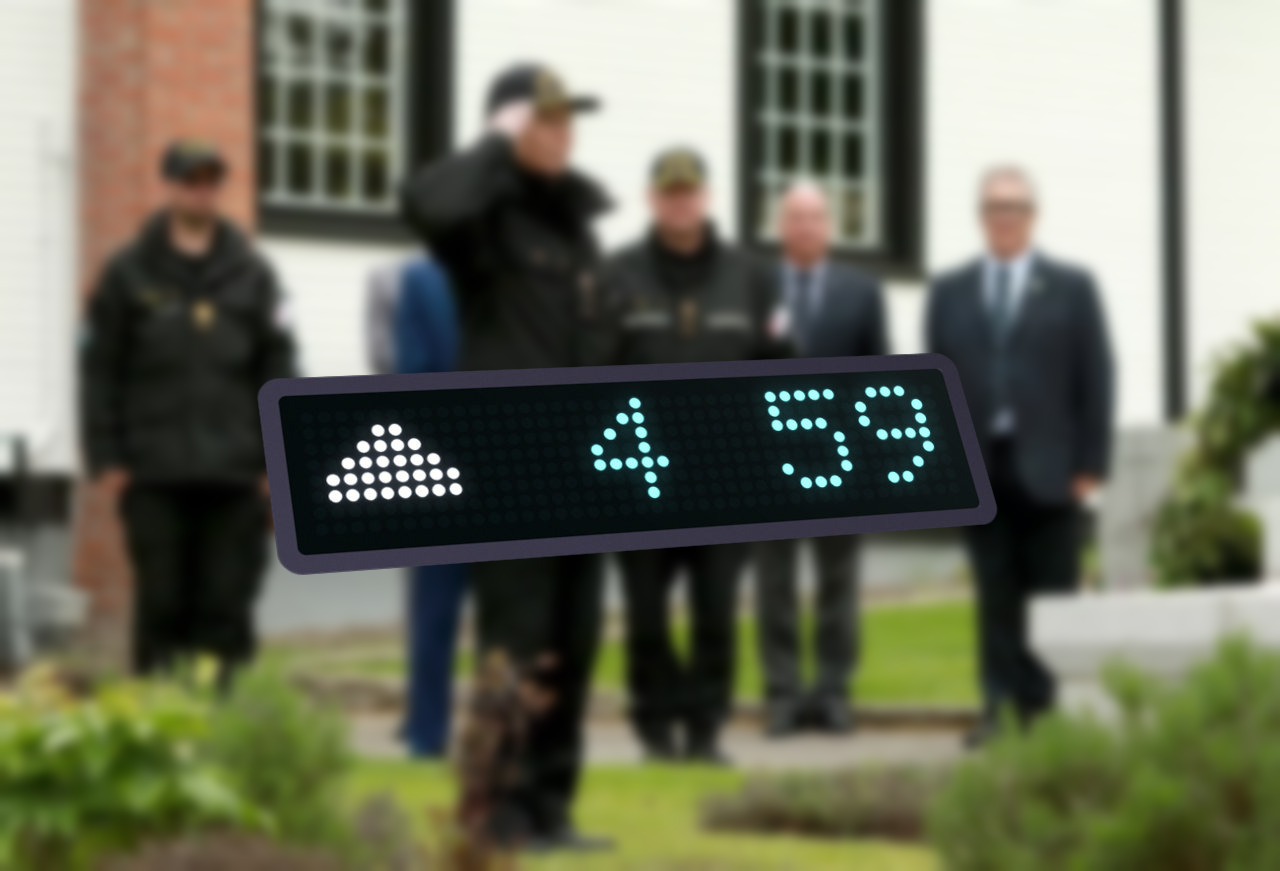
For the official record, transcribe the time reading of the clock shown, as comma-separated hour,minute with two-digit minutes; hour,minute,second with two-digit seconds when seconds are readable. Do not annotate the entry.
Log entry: 4,59
